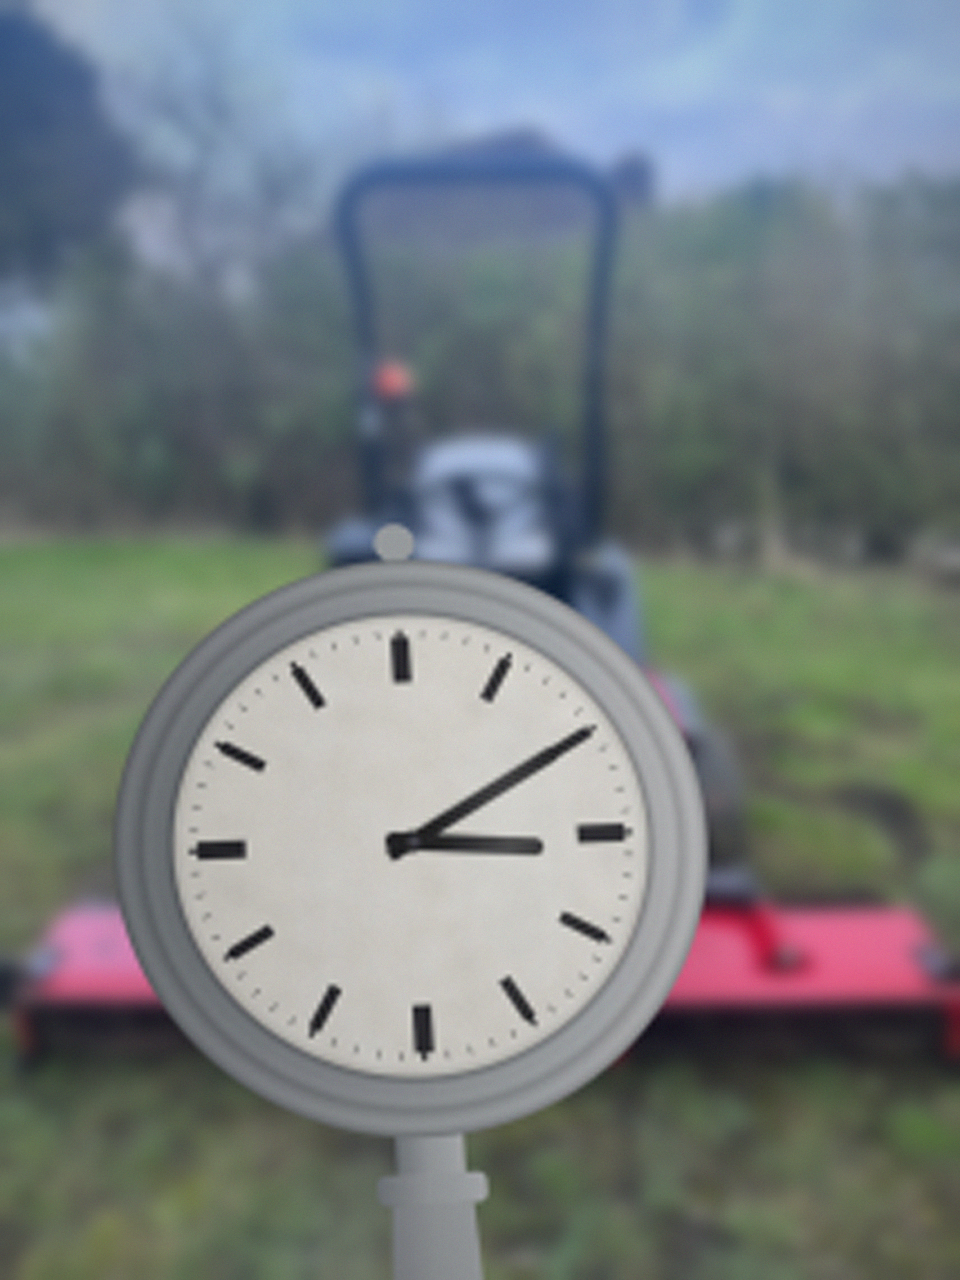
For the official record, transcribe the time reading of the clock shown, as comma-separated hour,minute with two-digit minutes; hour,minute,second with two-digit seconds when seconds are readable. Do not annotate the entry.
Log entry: 3,10
